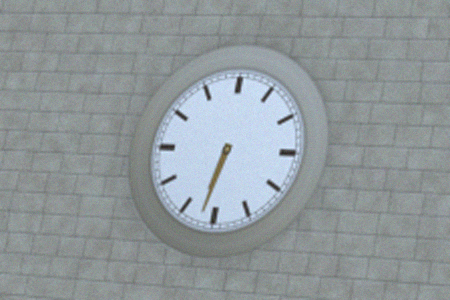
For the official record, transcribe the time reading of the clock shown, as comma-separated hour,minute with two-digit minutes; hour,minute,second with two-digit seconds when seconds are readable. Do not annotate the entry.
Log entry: 6,32
